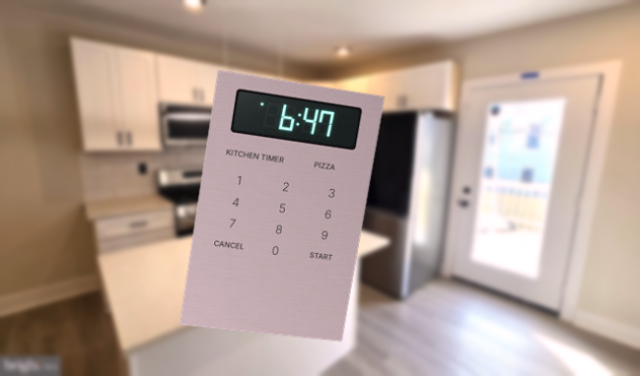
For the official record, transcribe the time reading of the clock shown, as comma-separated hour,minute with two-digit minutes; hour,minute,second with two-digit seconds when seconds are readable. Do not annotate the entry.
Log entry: 6,47
